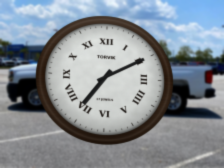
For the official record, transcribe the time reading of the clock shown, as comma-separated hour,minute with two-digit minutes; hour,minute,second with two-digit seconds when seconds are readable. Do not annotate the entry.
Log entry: 7,10
